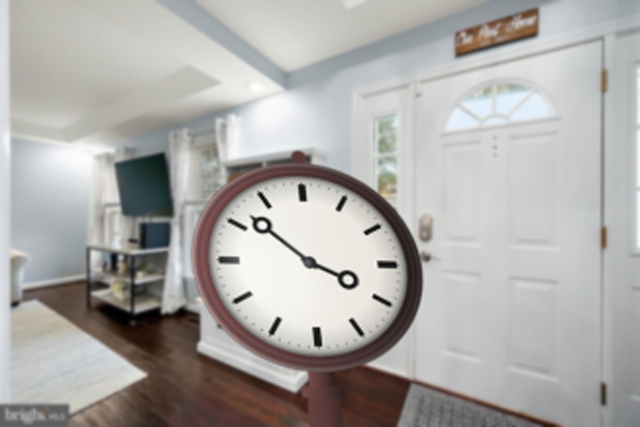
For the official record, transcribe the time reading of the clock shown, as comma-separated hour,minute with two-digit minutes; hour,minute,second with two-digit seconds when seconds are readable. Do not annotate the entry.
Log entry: 3,52
